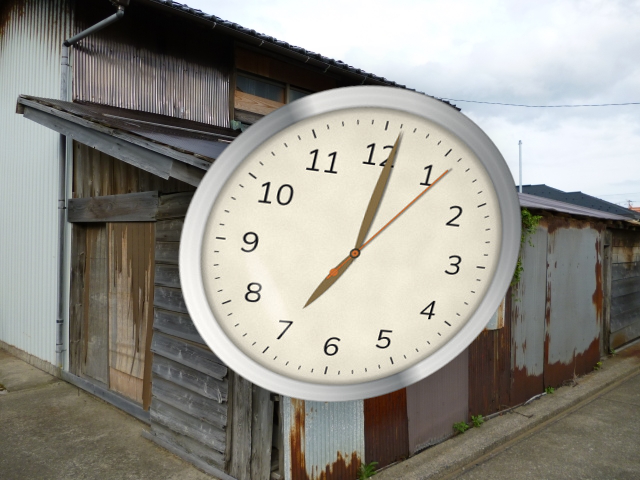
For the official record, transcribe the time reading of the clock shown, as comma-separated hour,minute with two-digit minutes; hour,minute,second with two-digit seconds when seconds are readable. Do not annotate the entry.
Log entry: 7,01,06
